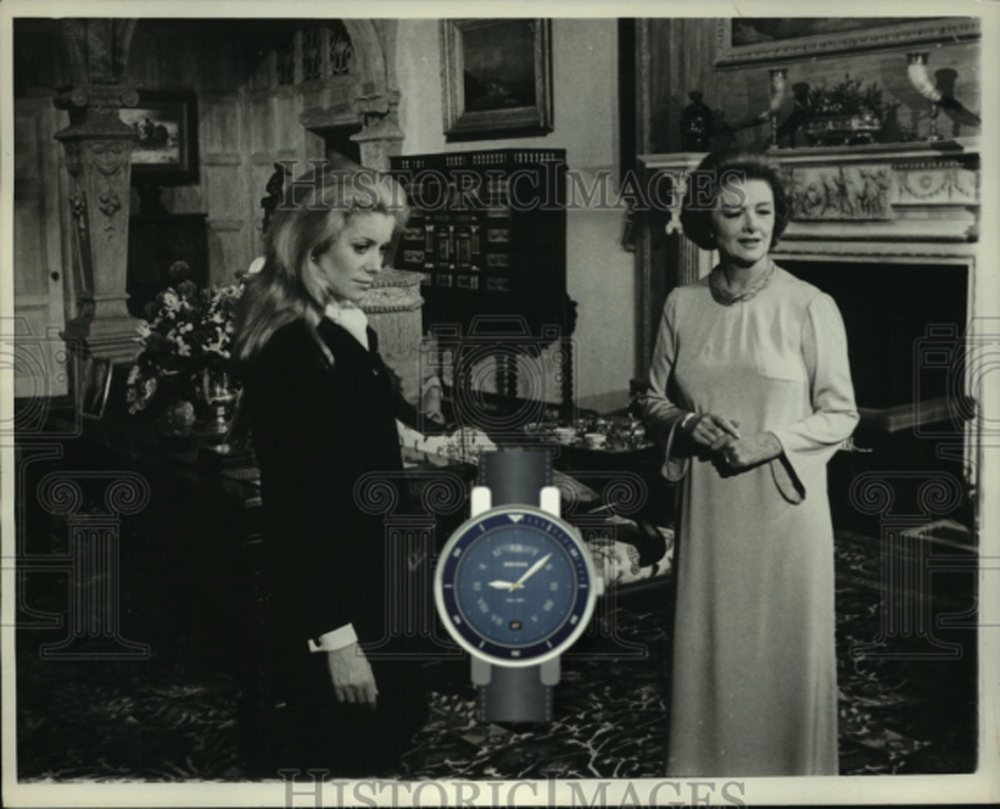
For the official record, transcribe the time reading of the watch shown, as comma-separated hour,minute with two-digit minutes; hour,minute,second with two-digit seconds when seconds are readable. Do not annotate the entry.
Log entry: 9,08
